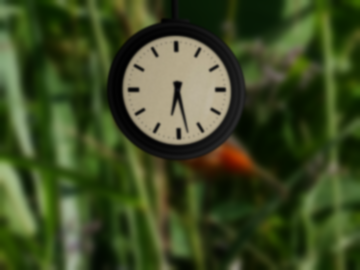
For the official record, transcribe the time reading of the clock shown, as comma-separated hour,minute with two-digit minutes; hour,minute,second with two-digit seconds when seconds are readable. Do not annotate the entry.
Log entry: 6,28
